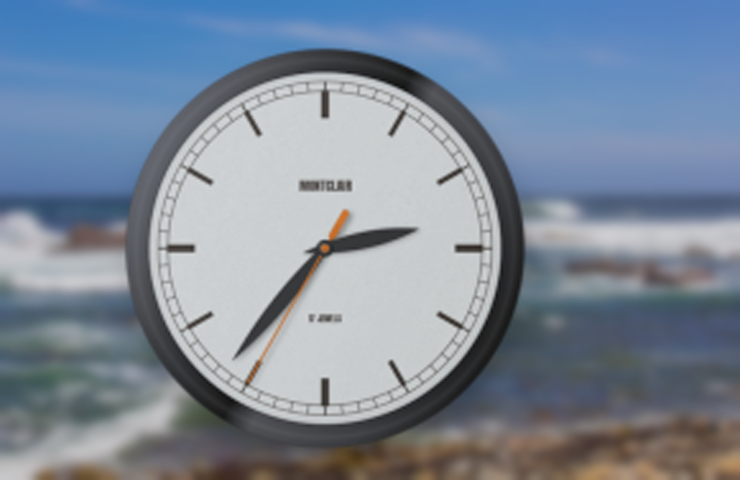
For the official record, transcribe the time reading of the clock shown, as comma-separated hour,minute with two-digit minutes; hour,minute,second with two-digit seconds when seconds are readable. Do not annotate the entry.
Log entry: 2,36,35
